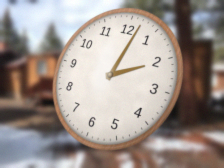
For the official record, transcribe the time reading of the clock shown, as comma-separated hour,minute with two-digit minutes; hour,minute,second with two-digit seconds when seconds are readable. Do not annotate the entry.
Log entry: 2,02
